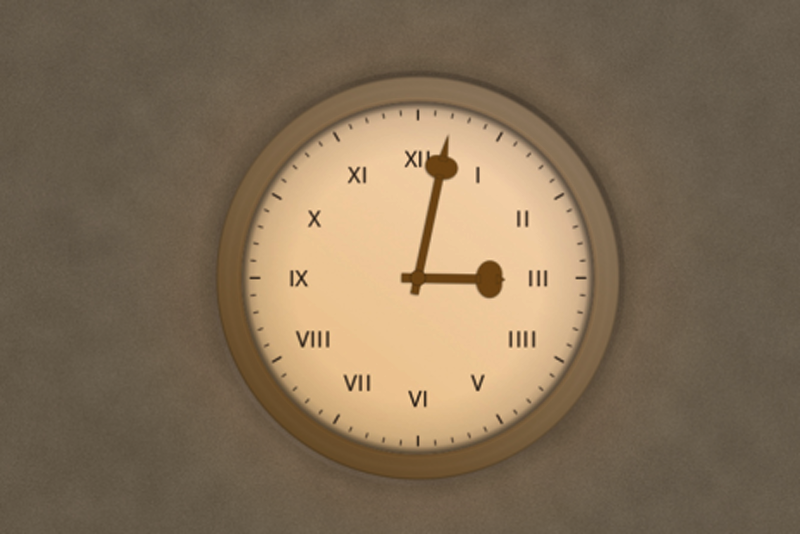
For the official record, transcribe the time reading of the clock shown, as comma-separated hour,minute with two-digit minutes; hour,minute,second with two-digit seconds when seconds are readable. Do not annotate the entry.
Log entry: 3,02
